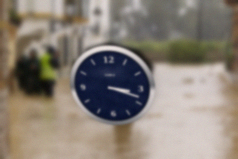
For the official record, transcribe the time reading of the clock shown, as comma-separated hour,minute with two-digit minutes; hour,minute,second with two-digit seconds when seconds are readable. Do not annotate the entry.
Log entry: 3,18
